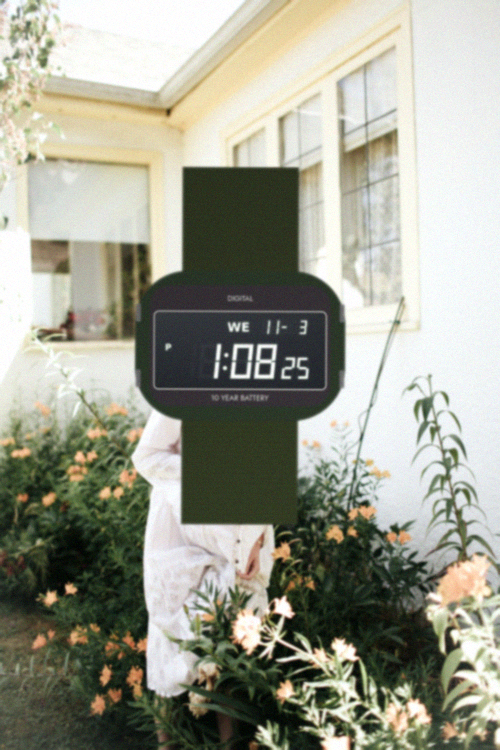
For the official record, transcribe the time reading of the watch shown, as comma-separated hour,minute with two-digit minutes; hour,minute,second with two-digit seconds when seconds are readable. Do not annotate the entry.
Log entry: 1,08,25
